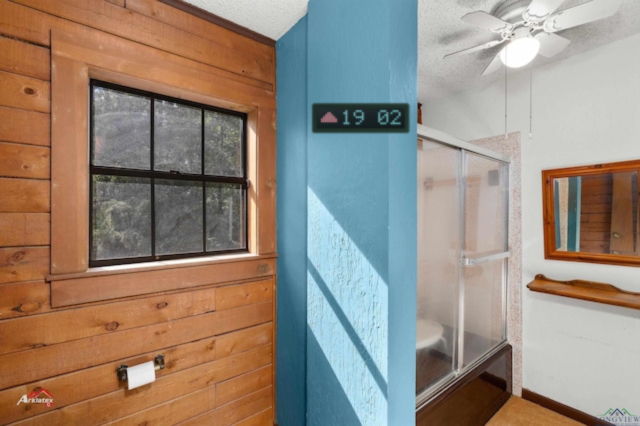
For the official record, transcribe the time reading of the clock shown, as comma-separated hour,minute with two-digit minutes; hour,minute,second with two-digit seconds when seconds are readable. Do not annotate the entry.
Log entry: 19,02
